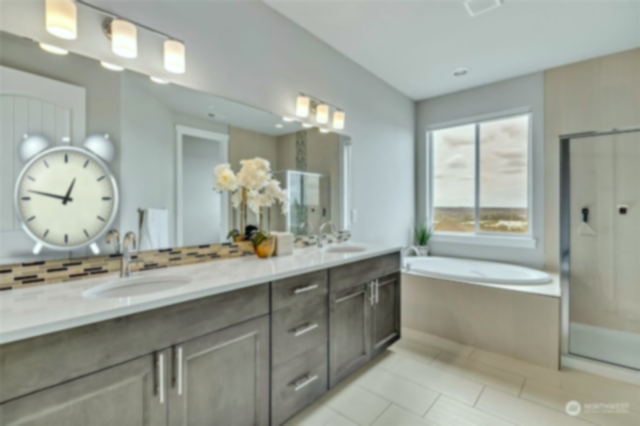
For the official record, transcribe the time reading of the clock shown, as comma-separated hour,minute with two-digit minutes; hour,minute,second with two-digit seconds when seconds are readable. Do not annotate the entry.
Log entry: 12,47
